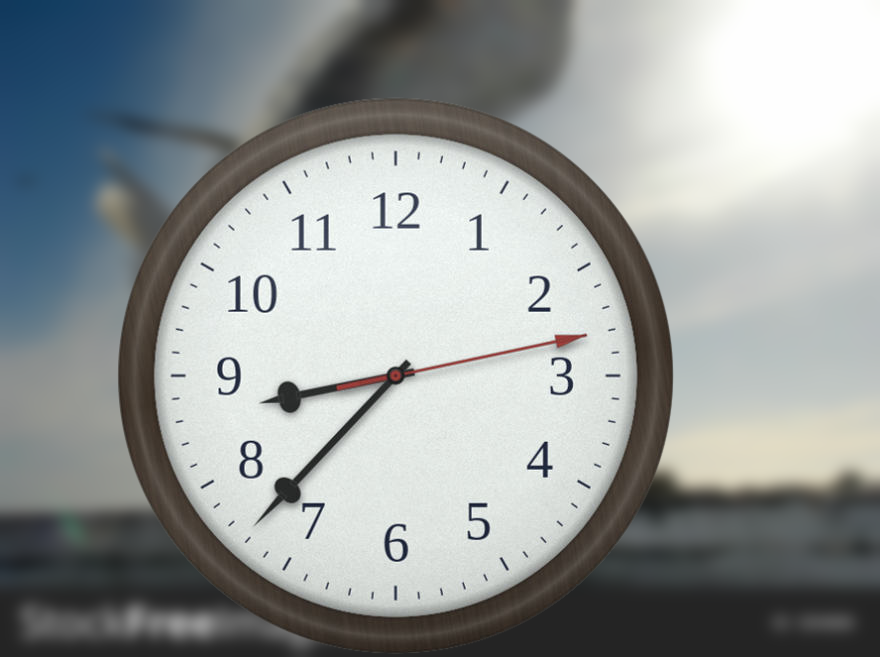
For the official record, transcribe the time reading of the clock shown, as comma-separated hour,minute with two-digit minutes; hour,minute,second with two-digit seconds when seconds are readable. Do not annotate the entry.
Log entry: 8,37,13
